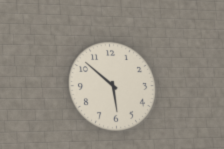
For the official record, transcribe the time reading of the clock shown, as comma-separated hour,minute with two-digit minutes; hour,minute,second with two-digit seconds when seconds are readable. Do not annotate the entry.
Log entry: 5,52
